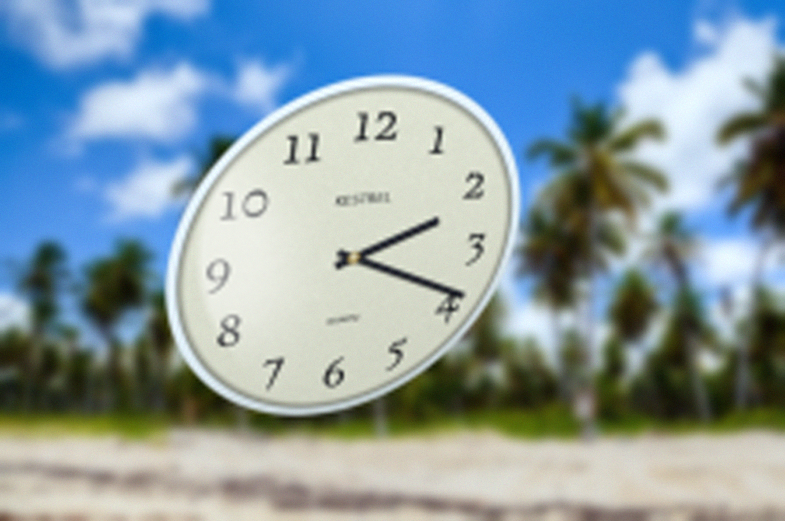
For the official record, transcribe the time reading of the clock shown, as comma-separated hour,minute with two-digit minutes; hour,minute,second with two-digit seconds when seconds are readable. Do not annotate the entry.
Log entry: 2,19
